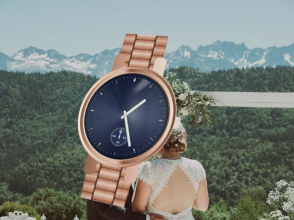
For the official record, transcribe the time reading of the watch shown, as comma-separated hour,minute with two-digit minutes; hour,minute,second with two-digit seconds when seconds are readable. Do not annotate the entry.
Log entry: 1,26
